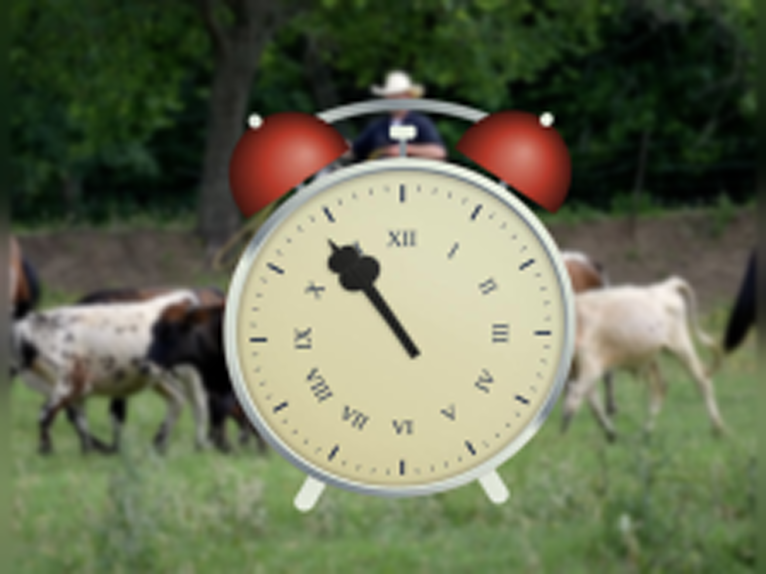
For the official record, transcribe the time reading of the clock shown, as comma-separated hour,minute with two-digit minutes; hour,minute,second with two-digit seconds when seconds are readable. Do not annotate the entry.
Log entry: 10,54
